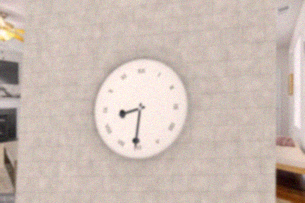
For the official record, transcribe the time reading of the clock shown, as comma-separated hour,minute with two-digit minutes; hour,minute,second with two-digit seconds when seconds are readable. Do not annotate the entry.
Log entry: 8,31
